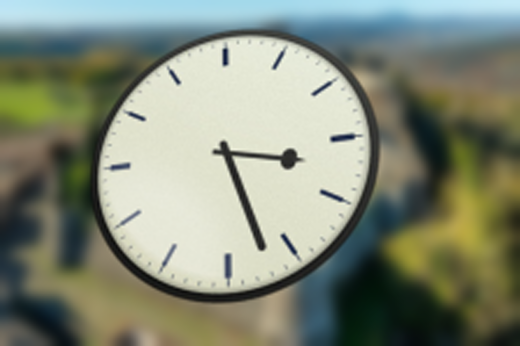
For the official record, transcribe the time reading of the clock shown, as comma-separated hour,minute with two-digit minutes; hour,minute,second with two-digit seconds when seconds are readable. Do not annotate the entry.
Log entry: 3,27
